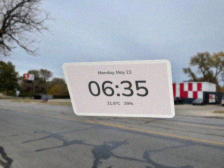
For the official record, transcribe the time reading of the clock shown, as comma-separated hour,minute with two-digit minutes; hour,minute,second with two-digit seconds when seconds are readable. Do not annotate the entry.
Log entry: 6,35
